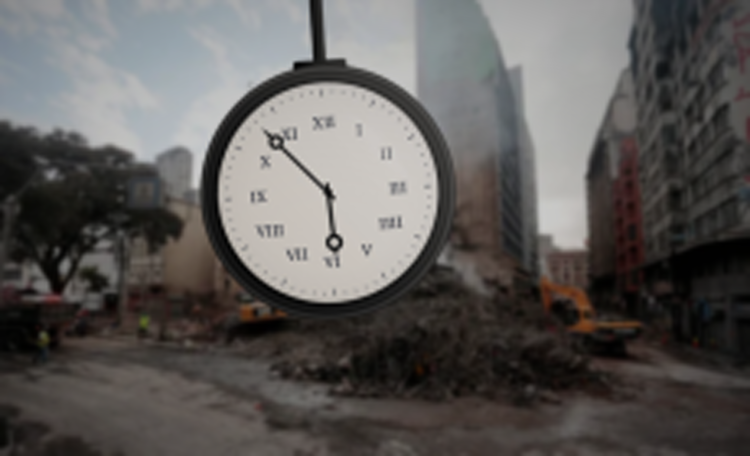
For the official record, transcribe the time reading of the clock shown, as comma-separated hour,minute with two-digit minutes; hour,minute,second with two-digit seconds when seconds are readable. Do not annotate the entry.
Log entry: 5,53
